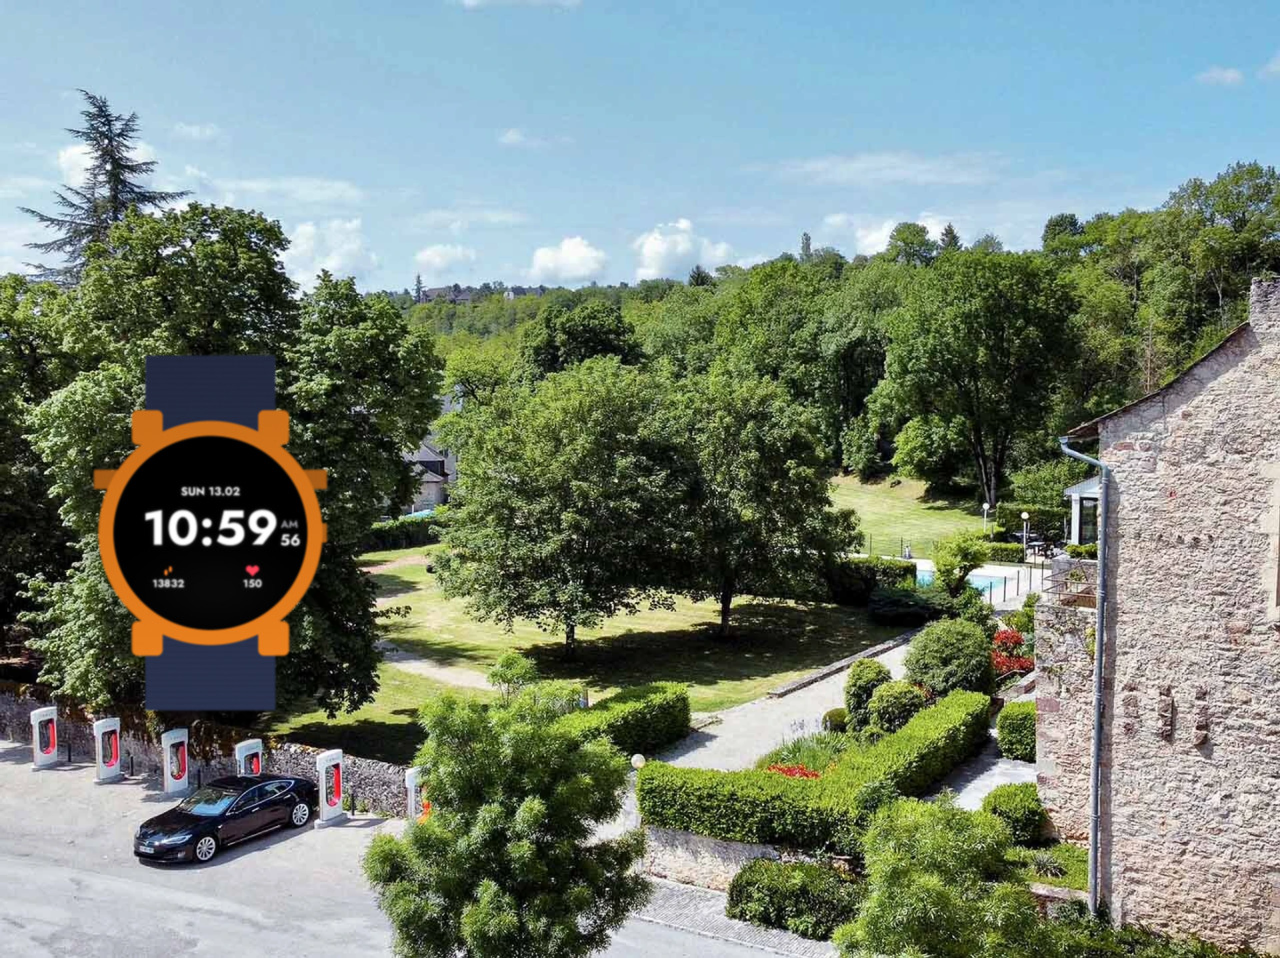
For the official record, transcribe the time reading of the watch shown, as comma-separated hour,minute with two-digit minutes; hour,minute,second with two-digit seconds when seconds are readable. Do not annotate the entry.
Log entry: 10,59,56
